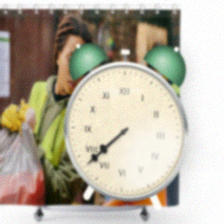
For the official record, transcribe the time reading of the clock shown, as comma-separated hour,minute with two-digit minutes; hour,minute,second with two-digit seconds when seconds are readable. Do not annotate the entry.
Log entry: 7,38
